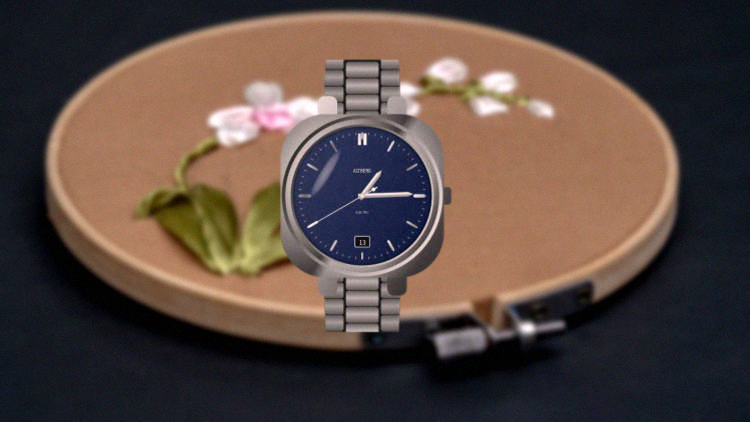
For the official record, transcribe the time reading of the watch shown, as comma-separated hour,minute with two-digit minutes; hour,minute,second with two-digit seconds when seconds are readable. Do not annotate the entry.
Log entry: 1,14,40
